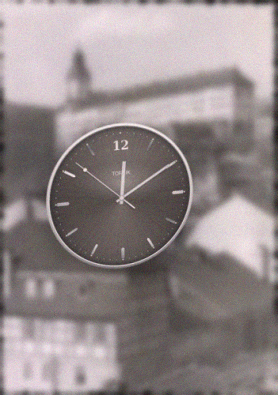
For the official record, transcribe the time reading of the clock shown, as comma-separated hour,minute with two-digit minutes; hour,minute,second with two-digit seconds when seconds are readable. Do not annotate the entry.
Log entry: 12,09,52
